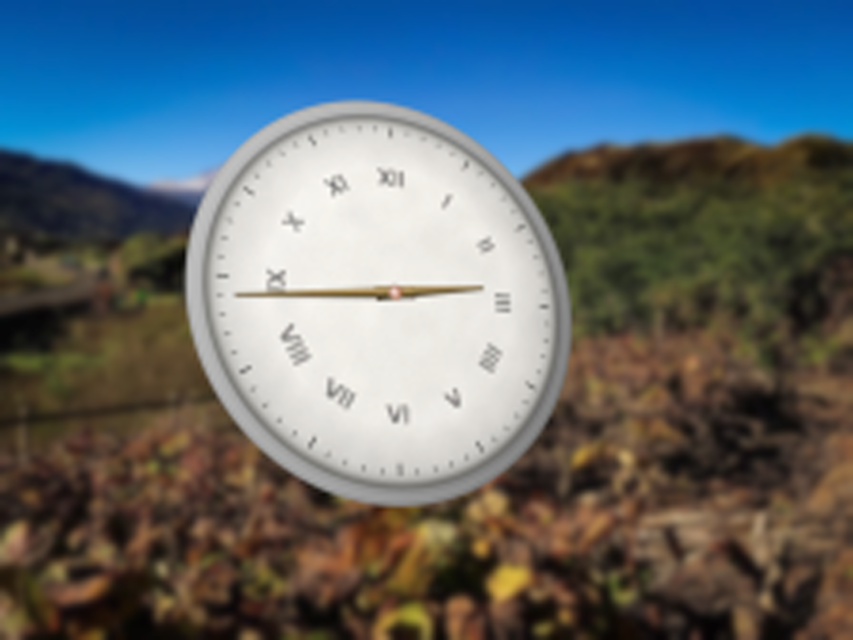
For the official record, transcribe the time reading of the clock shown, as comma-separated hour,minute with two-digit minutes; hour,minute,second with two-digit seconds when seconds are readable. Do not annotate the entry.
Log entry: 2,44
